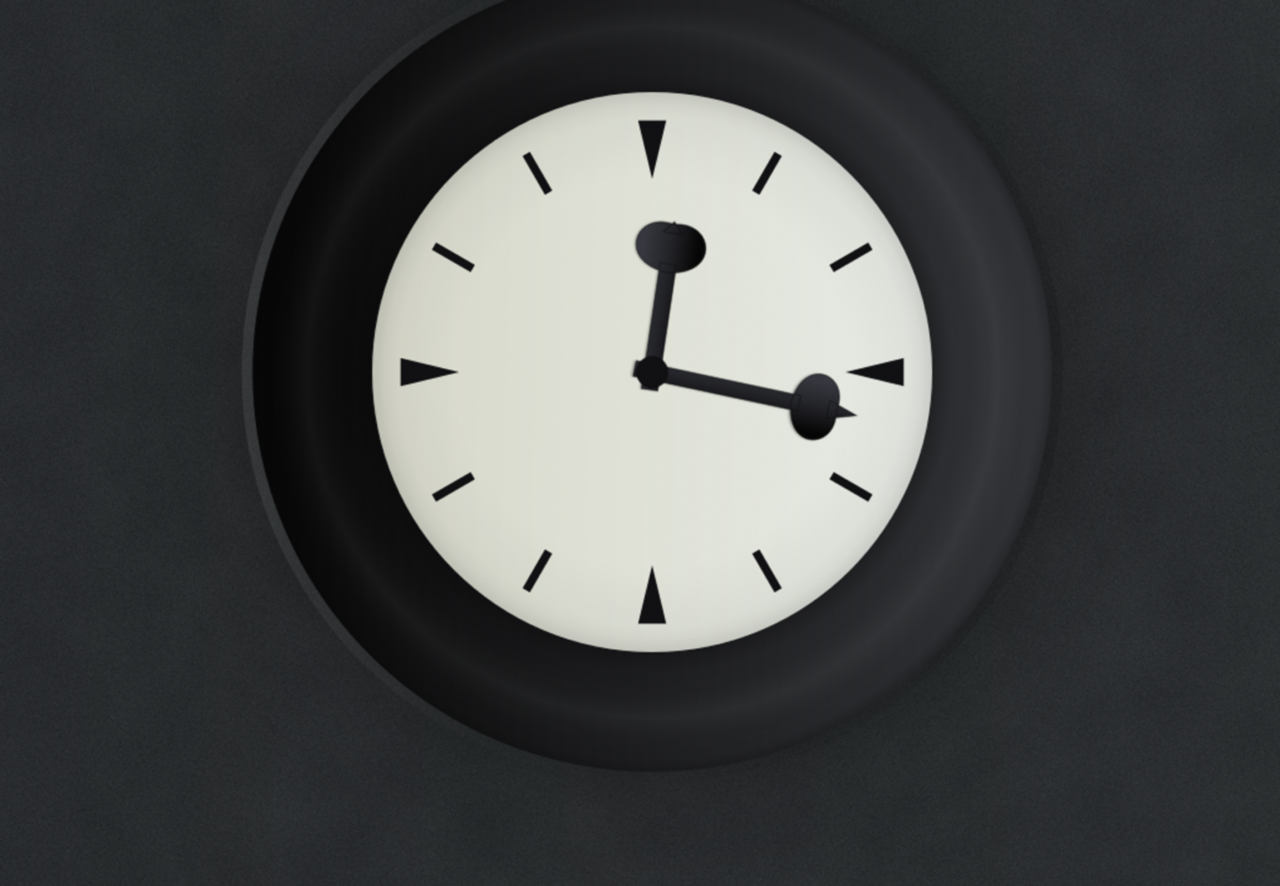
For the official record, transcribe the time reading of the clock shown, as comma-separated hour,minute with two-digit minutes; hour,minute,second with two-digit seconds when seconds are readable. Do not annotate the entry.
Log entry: 12,17
